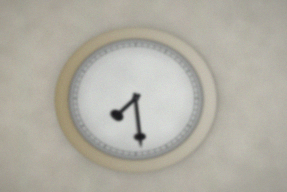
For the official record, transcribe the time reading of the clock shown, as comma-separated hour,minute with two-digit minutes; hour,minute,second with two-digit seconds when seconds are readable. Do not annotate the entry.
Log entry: 7,29
